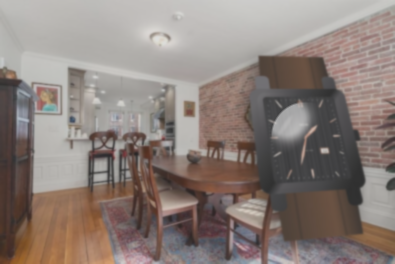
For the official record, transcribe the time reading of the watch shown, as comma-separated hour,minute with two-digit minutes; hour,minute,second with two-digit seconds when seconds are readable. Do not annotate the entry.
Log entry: 1,33
